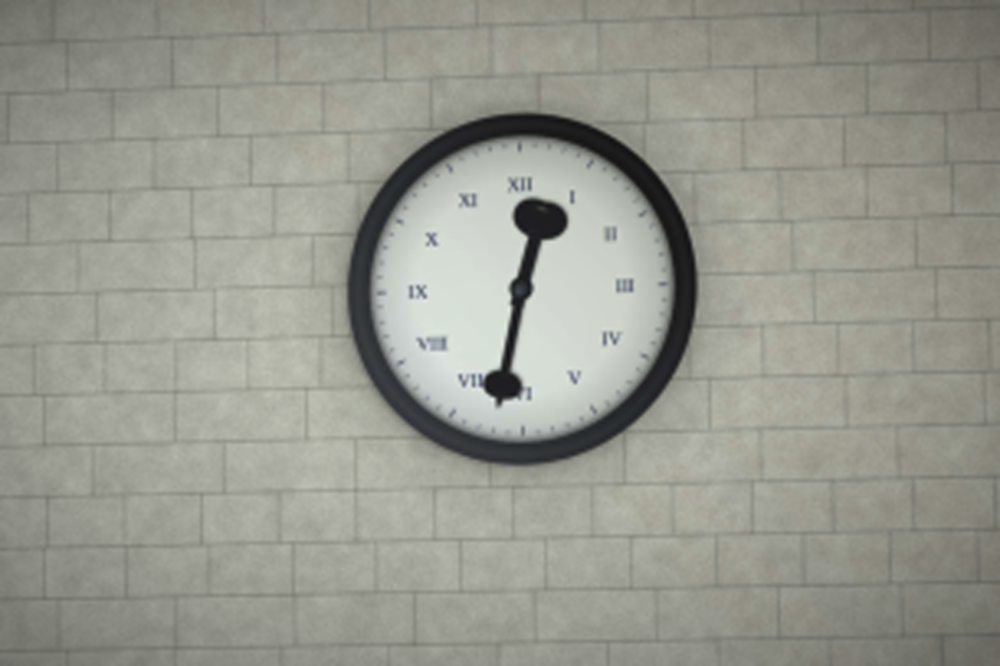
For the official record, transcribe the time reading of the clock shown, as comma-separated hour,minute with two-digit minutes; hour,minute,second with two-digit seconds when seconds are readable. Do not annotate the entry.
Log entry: 12,32
